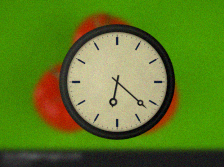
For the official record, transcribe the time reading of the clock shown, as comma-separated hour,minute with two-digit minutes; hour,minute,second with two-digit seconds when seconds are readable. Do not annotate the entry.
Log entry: 6,22
